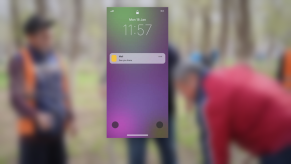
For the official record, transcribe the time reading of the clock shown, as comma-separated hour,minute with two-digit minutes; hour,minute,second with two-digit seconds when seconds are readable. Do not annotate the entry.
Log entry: 11,57
